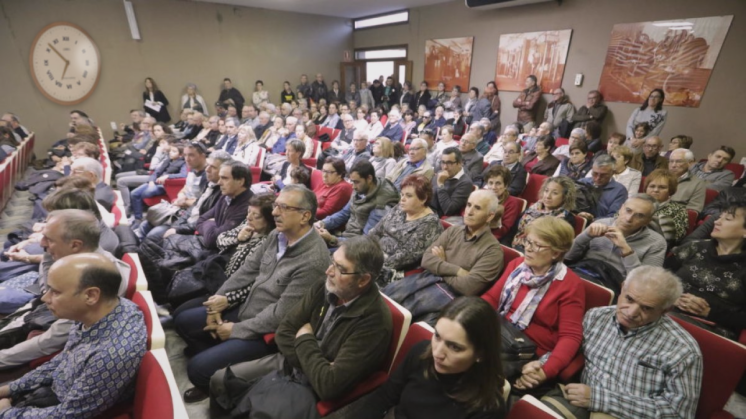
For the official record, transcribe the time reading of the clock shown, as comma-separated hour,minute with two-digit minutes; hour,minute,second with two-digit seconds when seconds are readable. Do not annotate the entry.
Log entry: 6,52
